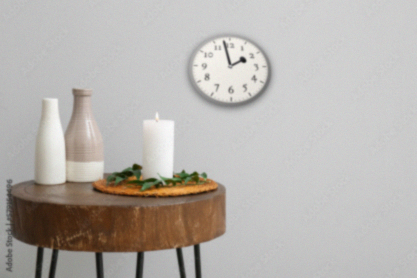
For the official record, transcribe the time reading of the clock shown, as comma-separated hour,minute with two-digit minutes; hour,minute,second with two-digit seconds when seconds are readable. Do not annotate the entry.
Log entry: 1,58
